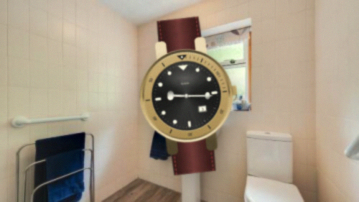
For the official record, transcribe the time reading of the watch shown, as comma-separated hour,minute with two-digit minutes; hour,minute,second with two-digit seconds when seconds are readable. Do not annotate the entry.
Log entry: 9,16
